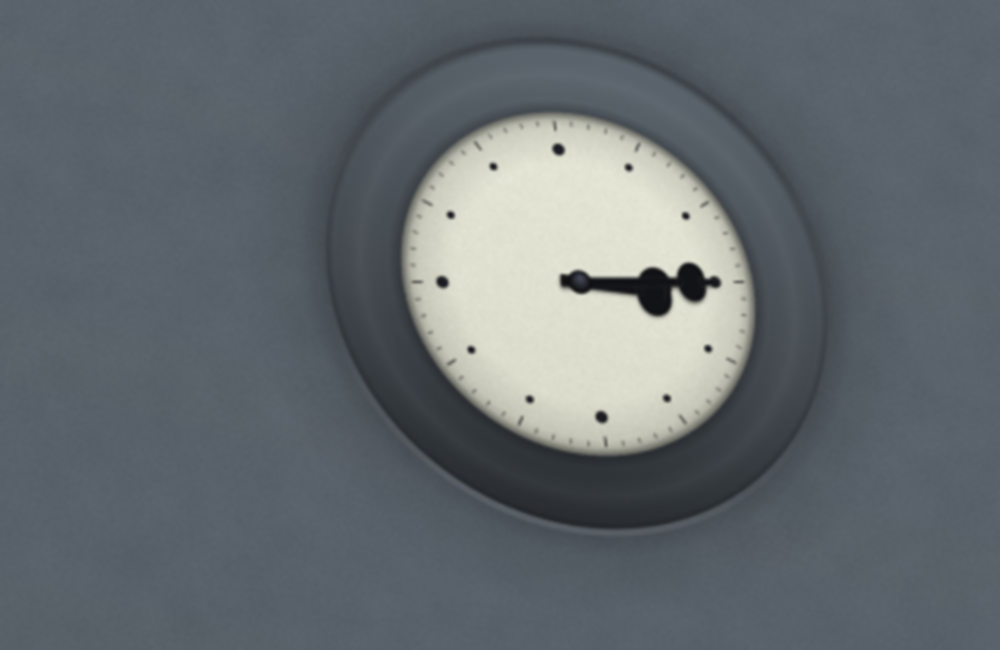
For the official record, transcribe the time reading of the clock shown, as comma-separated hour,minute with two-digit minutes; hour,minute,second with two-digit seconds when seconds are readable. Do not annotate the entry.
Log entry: 3,15
